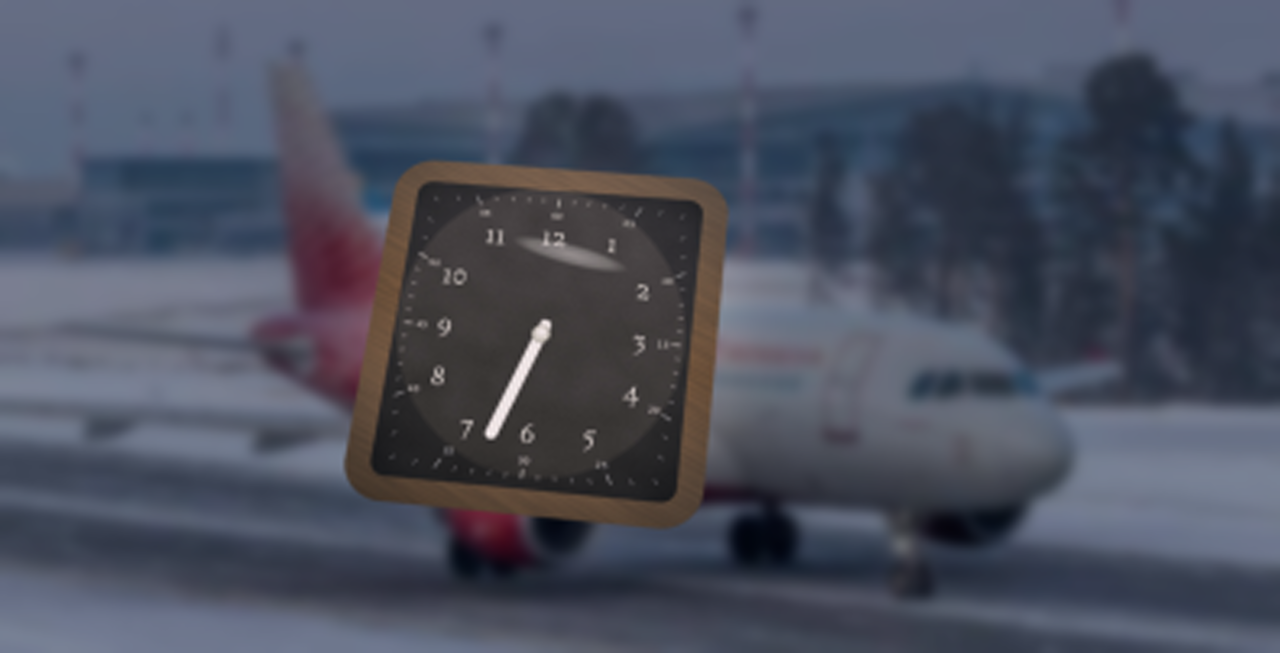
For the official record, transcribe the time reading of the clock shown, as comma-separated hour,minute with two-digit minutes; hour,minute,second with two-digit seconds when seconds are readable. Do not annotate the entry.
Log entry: 6,33
